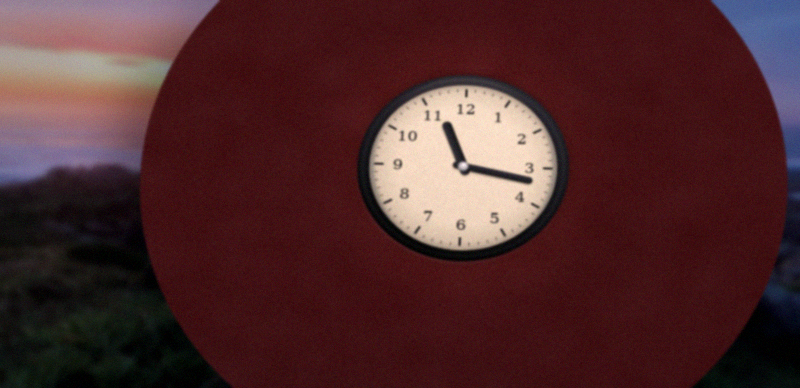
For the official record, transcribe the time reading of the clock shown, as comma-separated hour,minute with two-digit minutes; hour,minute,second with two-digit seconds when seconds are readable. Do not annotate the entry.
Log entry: 11,17
